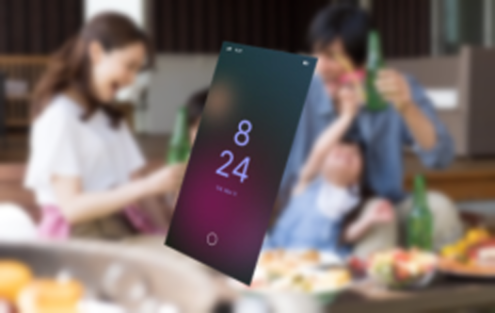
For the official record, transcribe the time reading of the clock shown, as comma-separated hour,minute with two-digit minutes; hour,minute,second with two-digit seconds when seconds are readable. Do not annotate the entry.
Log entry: 8,24
